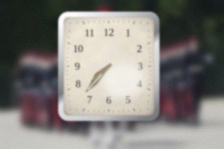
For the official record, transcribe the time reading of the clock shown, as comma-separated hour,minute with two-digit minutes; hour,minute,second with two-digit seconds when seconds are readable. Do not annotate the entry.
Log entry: 7,37
